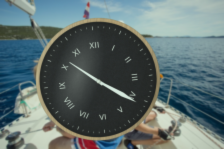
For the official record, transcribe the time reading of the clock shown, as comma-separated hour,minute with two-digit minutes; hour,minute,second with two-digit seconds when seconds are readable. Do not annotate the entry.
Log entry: 10,21
